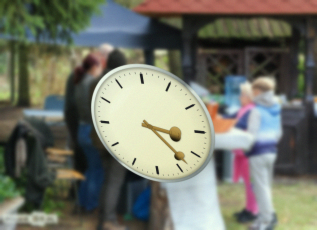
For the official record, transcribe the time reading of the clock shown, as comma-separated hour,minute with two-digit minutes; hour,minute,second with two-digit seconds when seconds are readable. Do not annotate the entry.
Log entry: 3,23
